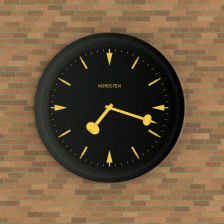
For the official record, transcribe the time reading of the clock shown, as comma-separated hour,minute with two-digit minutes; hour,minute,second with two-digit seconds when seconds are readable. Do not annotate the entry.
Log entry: 7,18
